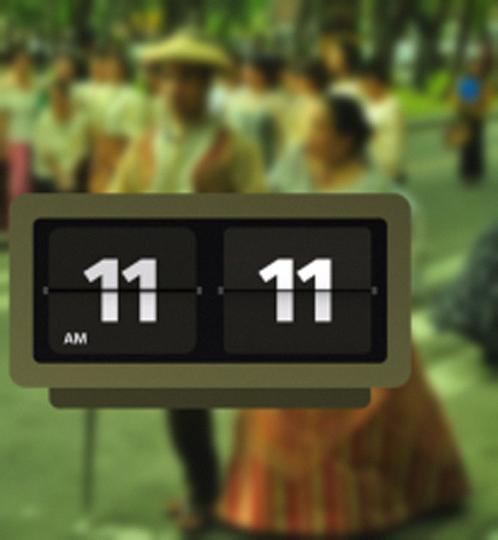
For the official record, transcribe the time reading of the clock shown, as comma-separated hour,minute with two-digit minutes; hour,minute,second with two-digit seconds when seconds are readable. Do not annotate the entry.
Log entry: 11,11
